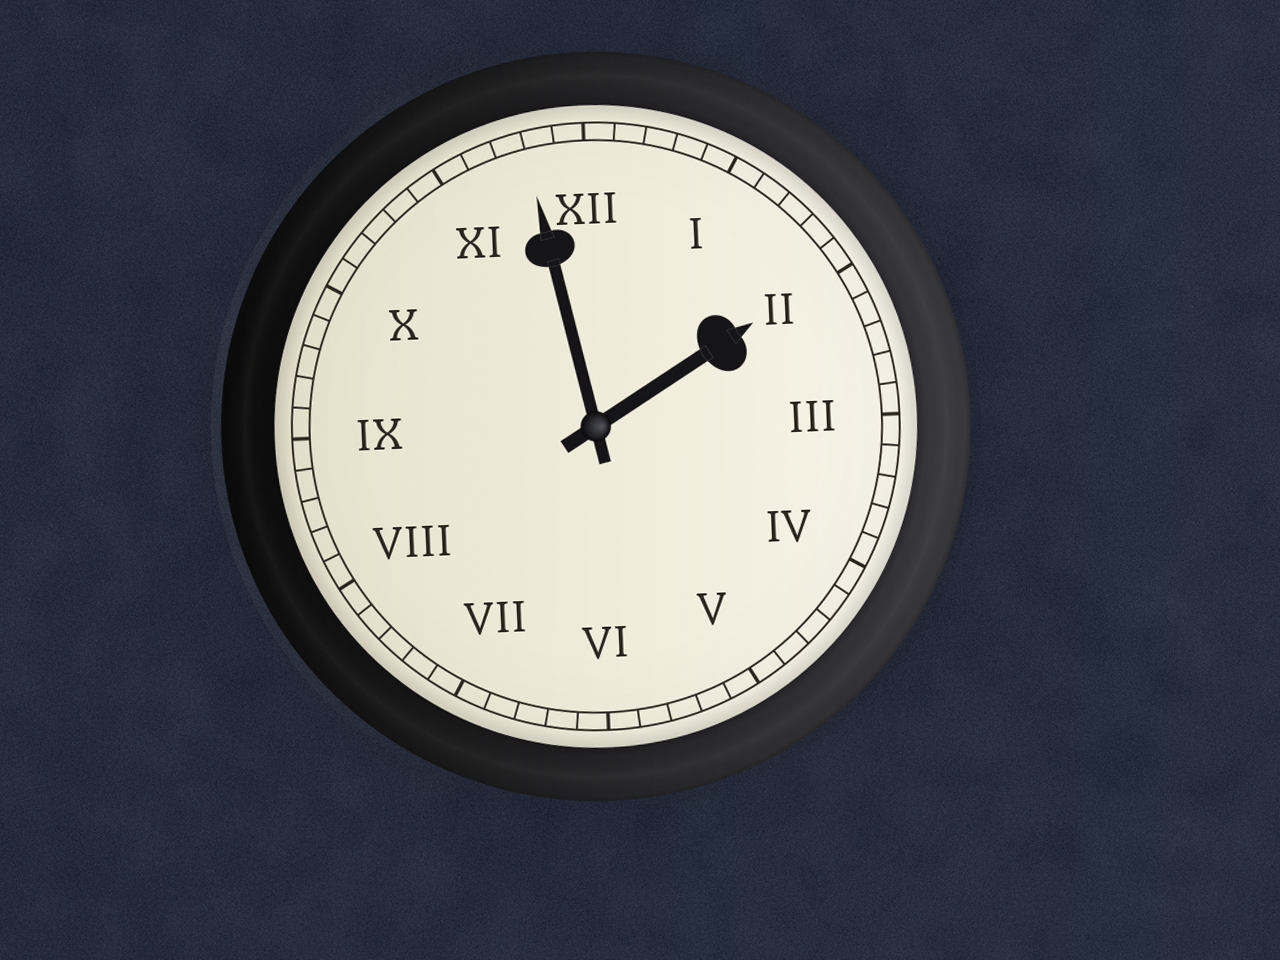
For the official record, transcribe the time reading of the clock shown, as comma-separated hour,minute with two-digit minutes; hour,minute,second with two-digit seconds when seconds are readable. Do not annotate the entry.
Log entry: 1,58
